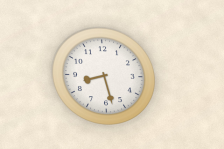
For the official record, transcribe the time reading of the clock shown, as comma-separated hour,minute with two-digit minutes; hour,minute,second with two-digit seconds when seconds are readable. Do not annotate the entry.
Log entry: 8,28
